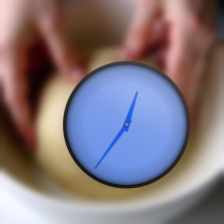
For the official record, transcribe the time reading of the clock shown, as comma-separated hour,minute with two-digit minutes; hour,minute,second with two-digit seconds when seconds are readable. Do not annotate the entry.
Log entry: 12,36
